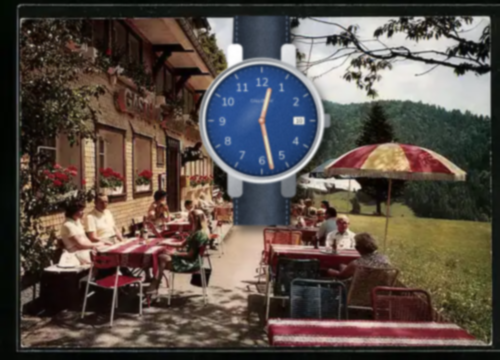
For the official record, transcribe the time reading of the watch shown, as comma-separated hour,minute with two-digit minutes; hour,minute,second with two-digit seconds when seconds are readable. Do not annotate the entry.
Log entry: 12,28
